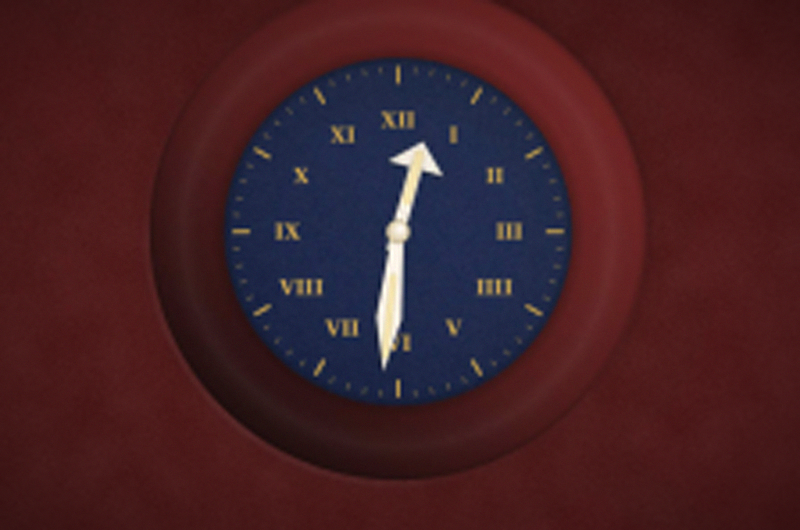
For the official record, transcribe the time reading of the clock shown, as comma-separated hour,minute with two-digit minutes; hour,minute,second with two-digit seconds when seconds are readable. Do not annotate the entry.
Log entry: 12,31
